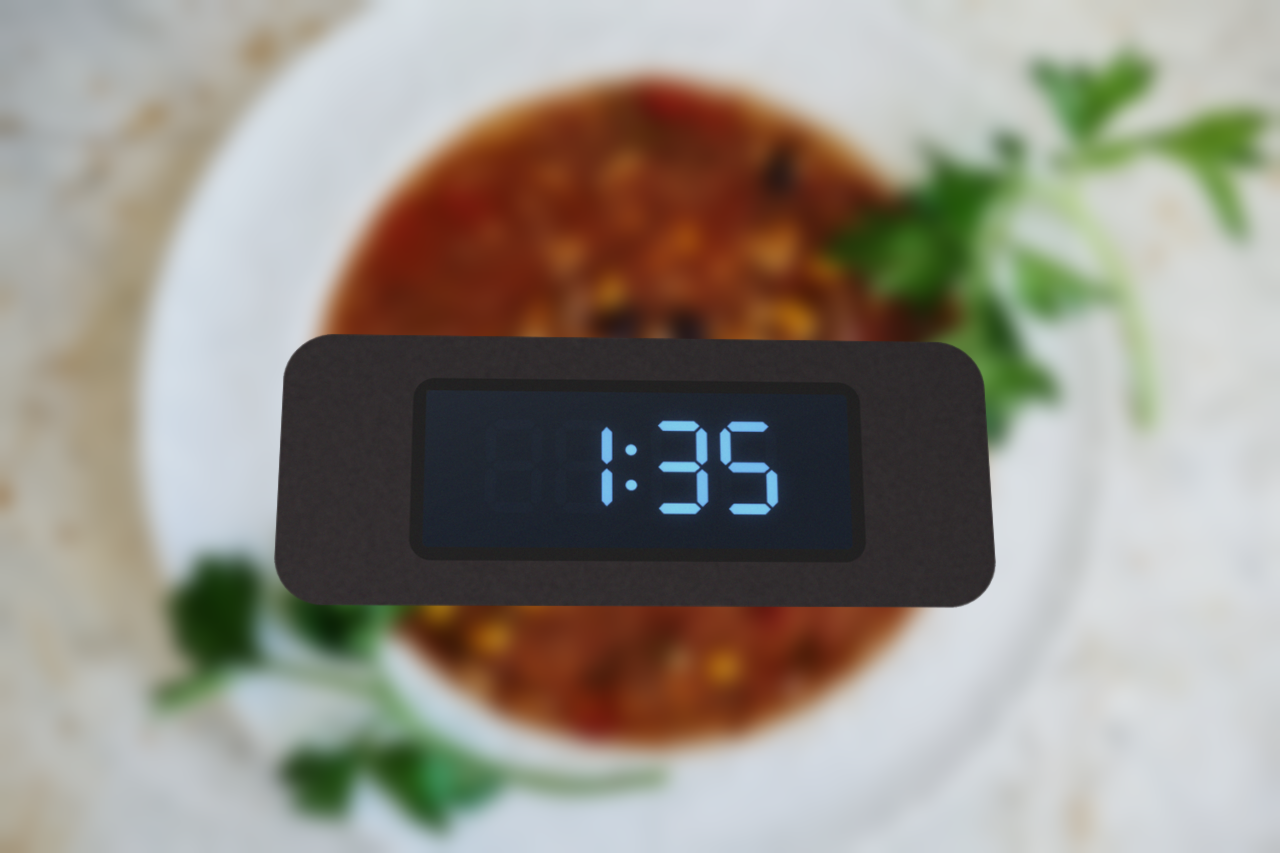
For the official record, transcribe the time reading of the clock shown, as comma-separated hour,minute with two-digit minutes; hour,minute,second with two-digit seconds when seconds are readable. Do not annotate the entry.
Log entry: 1,35
